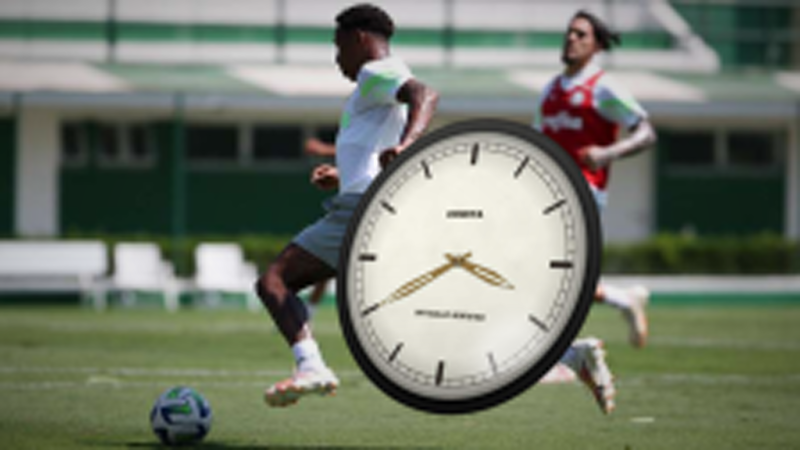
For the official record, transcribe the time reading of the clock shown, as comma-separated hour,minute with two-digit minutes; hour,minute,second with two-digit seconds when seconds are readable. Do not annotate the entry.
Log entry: 3,40
